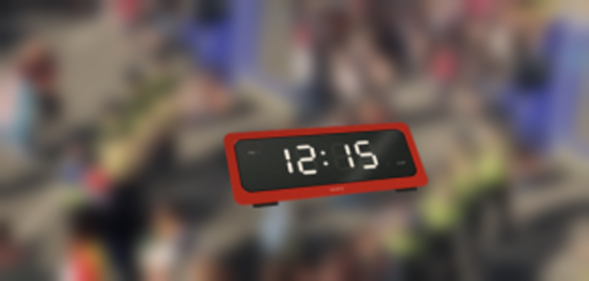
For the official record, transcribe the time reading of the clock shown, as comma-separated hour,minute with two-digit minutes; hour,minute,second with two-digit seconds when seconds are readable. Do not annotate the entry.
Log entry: 12,15
